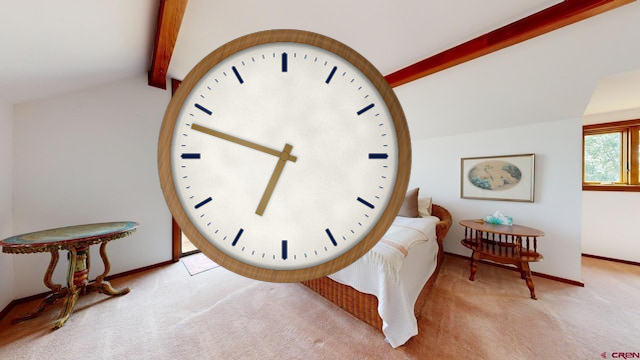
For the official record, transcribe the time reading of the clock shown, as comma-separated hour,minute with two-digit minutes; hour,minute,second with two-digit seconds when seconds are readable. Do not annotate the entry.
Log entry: 6,48
